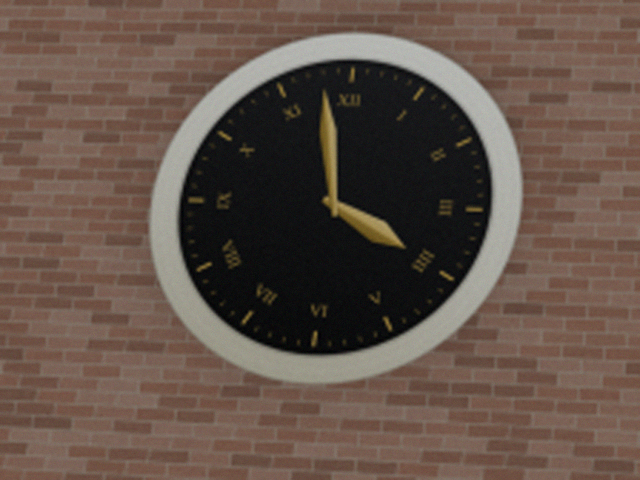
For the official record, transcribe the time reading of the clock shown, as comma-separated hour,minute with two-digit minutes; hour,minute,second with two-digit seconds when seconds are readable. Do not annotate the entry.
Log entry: 3,58
